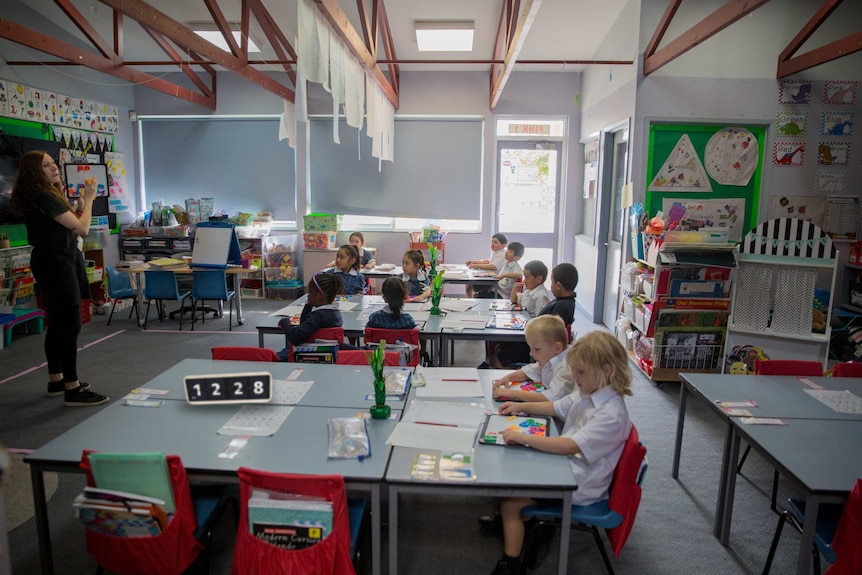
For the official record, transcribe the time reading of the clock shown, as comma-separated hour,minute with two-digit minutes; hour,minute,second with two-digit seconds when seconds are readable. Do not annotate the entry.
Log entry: 12,28
